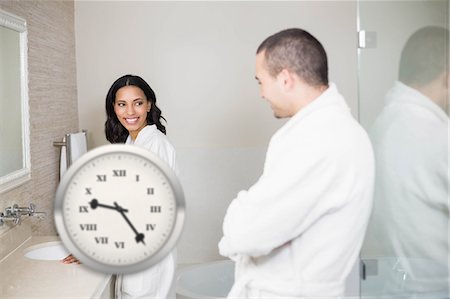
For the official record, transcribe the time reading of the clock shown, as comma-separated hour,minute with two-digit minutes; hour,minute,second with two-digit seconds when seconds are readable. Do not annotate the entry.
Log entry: 9,24
